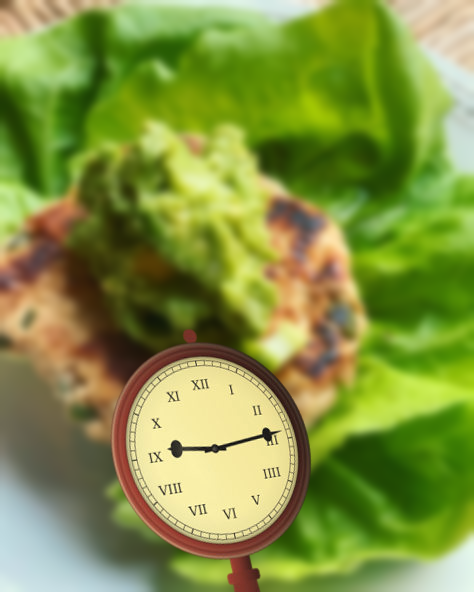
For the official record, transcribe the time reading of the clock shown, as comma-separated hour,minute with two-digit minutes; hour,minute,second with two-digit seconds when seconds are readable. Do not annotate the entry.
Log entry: 9,14
